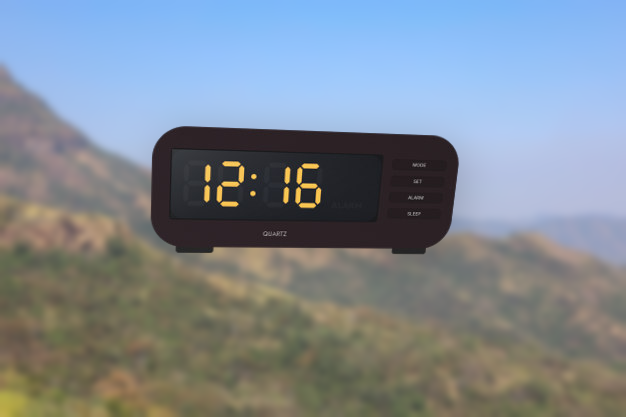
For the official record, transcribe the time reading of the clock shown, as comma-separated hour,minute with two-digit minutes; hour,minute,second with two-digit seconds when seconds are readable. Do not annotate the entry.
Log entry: 12,16
